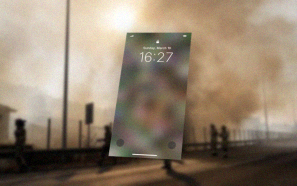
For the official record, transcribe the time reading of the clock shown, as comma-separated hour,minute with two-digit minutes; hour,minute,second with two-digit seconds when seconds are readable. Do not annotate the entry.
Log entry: 16,27
